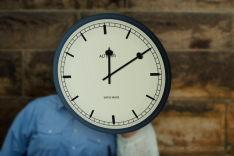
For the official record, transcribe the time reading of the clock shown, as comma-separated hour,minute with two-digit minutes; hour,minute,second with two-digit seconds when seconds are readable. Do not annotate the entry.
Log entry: 12,10
